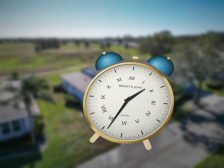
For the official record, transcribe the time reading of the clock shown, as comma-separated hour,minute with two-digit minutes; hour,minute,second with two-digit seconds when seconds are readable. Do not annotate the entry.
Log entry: 1,34
